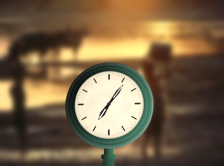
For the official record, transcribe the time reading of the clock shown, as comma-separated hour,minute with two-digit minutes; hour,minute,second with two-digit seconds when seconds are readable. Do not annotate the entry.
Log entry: 7,06
